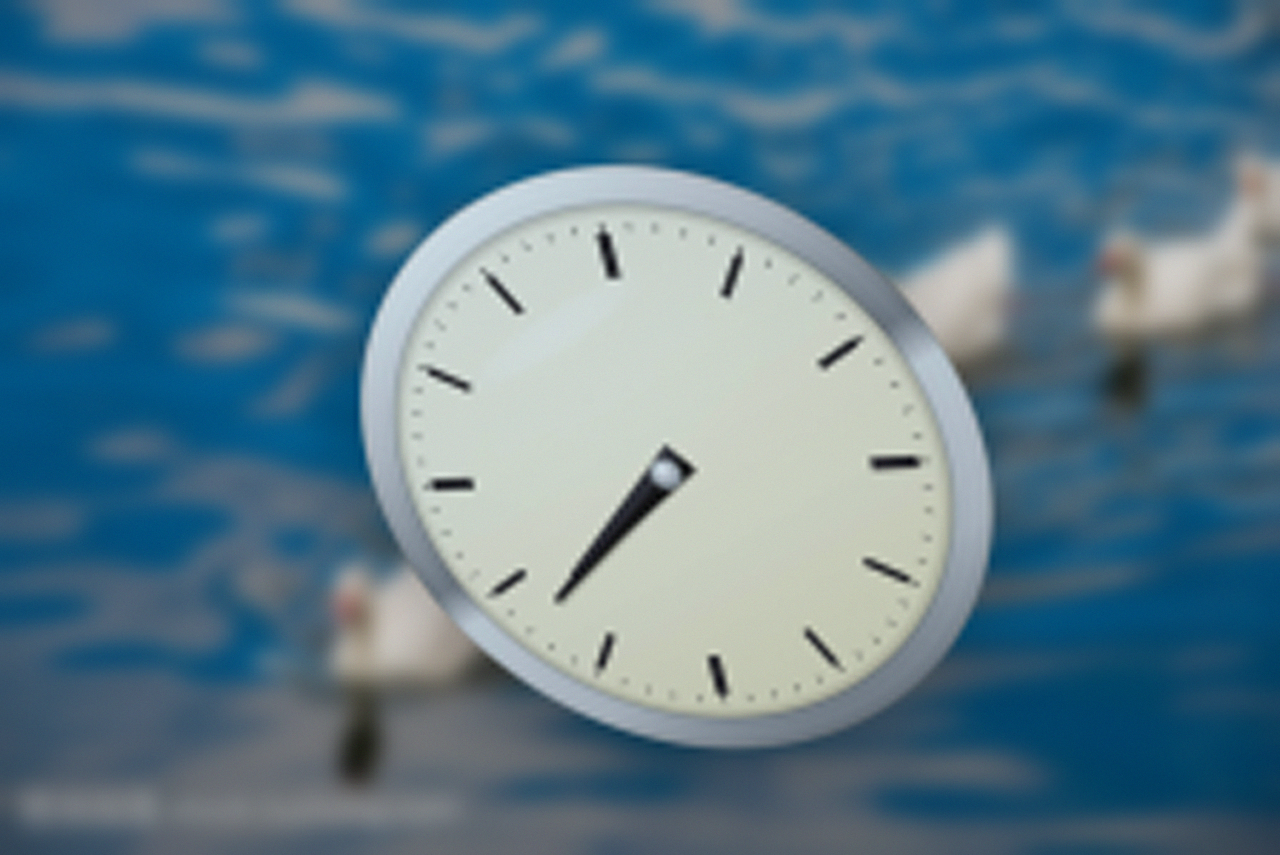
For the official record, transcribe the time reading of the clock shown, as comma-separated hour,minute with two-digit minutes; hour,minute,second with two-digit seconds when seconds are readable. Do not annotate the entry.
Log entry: 7,38
